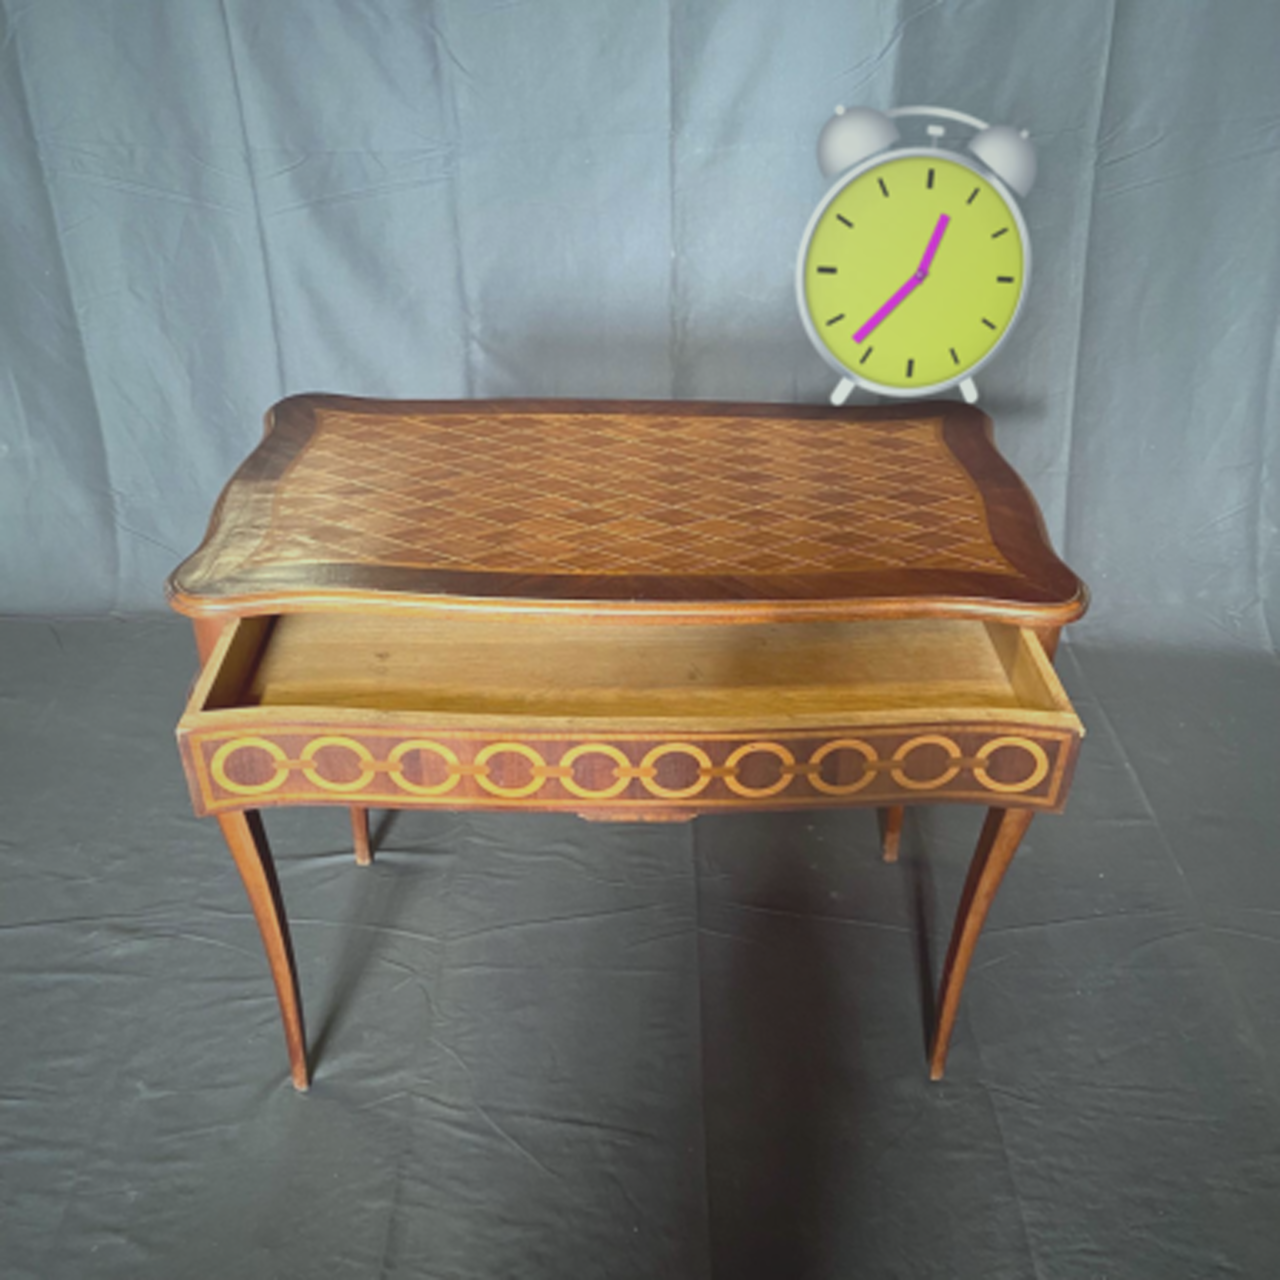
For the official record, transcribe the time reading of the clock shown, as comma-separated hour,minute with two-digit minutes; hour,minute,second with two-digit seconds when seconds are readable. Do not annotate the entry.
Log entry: 12,37
